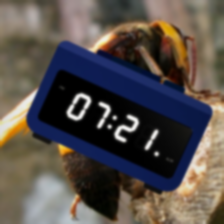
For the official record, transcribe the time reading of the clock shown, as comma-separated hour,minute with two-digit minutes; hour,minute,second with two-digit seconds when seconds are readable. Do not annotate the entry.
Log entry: 7,21
